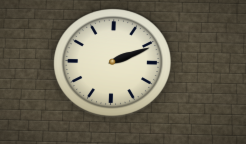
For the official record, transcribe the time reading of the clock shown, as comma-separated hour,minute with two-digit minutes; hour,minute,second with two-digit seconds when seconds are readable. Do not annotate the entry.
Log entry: 2,11
